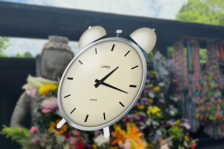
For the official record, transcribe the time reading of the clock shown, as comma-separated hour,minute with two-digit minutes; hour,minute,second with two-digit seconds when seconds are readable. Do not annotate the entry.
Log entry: 1,17
